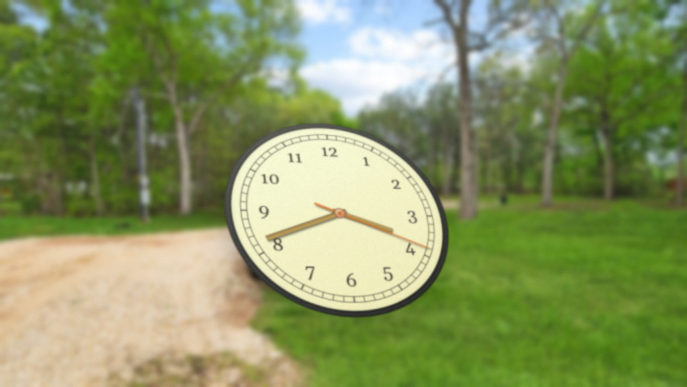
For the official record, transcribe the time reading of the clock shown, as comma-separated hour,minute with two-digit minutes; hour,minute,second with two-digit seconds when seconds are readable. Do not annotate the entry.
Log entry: 3,41,19
